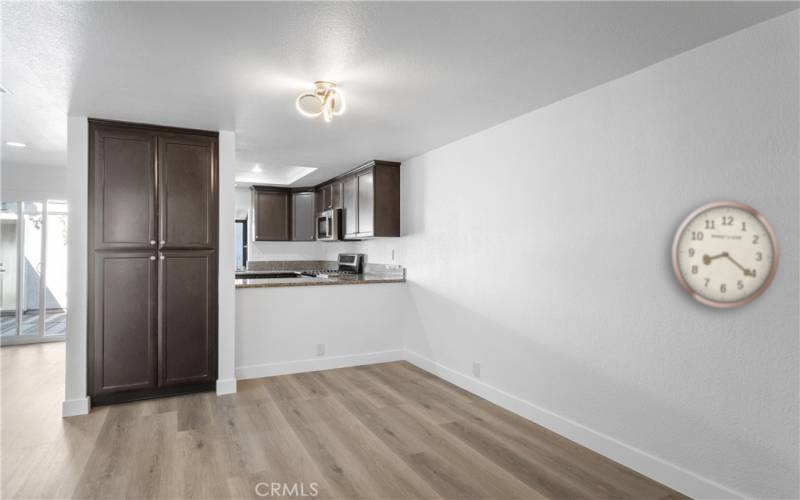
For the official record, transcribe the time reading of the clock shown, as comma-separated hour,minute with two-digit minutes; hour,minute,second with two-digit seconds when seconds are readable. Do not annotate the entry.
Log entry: 8,21
